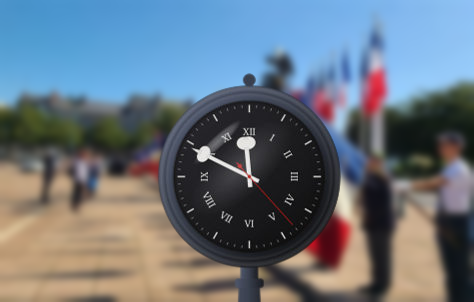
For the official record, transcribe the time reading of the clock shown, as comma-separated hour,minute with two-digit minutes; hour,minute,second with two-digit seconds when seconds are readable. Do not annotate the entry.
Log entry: 11,49,23
